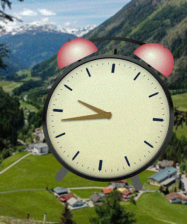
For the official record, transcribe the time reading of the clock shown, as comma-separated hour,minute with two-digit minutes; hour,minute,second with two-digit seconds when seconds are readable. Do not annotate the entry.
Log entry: 9,43
